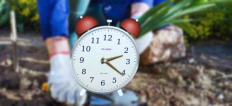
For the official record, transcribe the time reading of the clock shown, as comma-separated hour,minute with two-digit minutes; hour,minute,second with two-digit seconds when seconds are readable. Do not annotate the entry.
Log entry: 2,21
